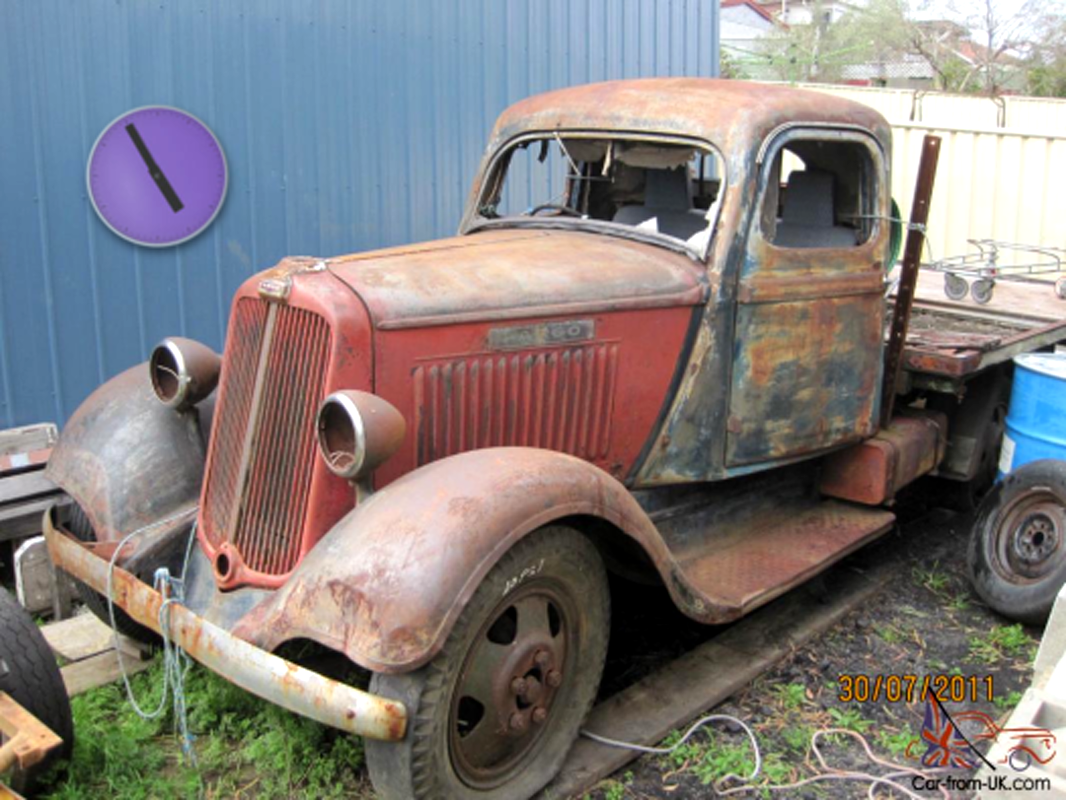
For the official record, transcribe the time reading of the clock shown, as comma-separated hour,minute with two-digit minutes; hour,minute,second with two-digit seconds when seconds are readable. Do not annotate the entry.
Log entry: 4,55
